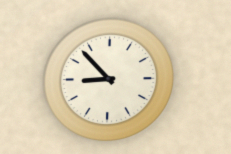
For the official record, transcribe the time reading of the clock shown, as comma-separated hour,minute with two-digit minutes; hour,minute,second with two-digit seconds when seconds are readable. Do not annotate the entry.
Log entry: 8,53
